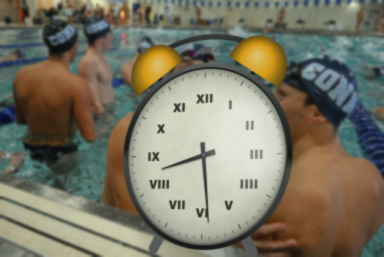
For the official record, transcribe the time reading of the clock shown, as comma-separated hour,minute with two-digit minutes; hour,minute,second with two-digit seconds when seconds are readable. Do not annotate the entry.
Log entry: 8,29
